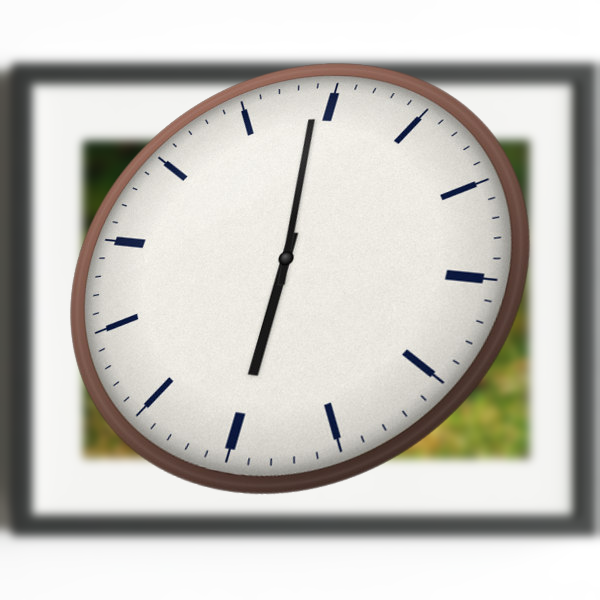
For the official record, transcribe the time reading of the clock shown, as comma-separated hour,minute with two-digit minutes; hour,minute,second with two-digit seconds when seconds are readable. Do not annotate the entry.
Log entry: 5,59
